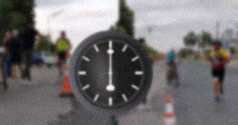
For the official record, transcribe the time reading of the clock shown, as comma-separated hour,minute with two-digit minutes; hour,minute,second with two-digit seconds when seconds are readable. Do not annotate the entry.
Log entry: 6,00
